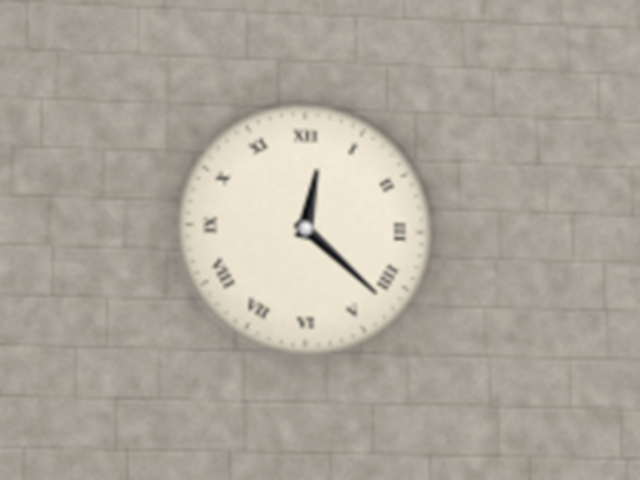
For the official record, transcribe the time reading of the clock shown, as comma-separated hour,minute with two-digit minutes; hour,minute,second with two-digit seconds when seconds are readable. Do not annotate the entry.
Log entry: 12,22
